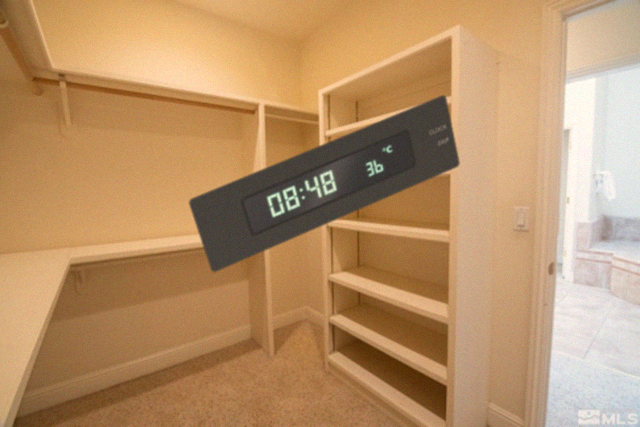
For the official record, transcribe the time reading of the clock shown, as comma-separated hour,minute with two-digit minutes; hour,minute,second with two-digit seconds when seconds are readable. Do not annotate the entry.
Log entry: 8,48
